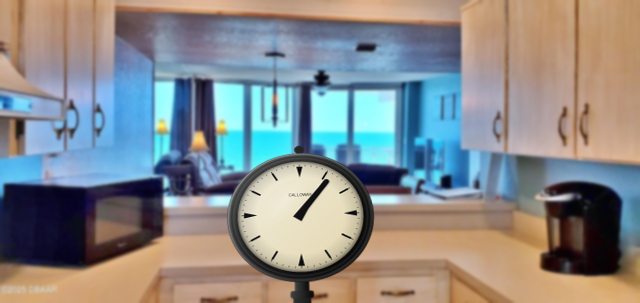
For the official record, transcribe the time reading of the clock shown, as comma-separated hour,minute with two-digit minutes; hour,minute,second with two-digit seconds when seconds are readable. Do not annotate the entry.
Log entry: 1,06
